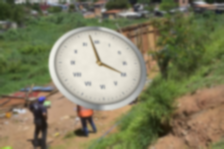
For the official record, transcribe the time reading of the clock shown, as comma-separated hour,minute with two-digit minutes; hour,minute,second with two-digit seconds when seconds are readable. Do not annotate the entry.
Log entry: 3,58
